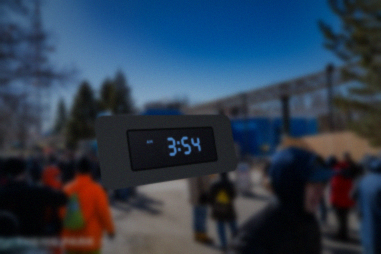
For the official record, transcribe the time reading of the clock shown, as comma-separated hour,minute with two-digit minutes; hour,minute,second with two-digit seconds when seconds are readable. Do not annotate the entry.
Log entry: 3,54
